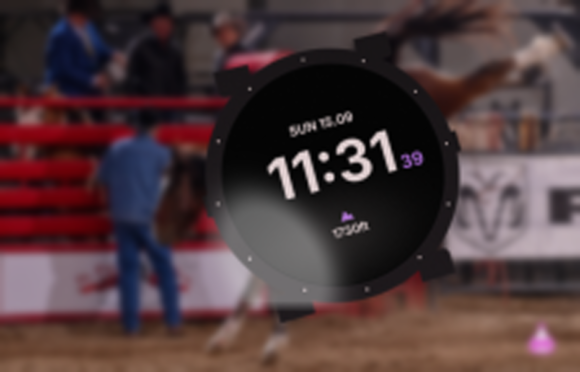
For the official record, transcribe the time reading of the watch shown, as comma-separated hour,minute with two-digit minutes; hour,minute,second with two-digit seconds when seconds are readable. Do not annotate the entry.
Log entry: 11,31
